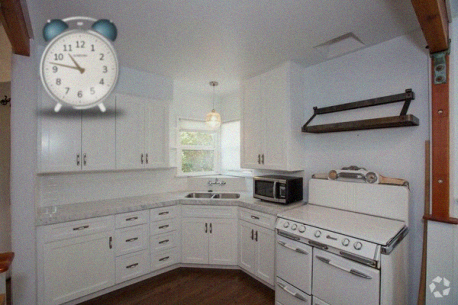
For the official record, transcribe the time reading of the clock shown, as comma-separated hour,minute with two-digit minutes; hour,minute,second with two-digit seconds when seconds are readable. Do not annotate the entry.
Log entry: 10,47
